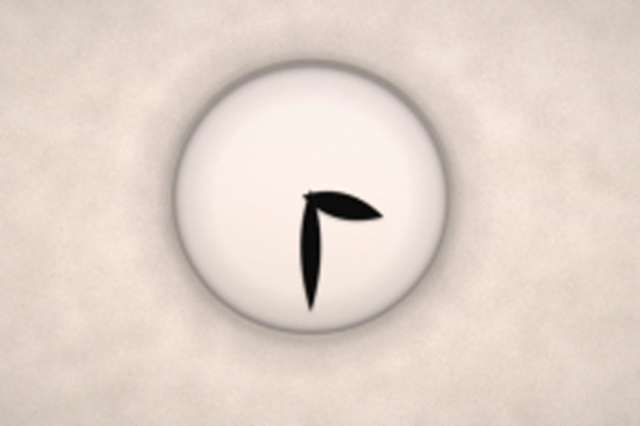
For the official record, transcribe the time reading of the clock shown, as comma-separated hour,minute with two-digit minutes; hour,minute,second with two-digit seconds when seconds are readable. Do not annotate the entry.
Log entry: 3,30
